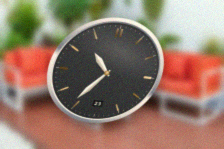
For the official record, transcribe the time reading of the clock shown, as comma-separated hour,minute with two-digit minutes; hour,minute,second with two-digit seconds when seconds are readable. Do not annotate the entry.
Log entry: 10,36
